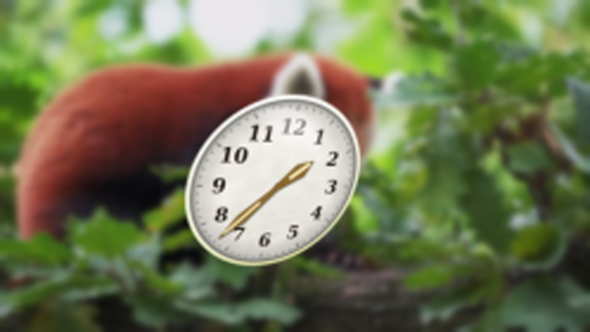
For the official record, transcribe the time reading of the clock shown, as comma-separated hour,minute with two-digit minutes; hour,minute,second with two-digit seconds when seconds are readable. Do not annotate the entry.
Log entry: 1,37
